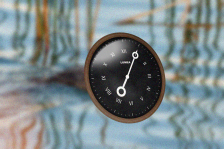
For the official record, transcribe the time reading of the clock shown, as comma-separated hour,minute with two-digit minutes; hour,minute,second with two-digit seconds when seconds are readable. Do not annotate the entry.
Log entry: 7,05
